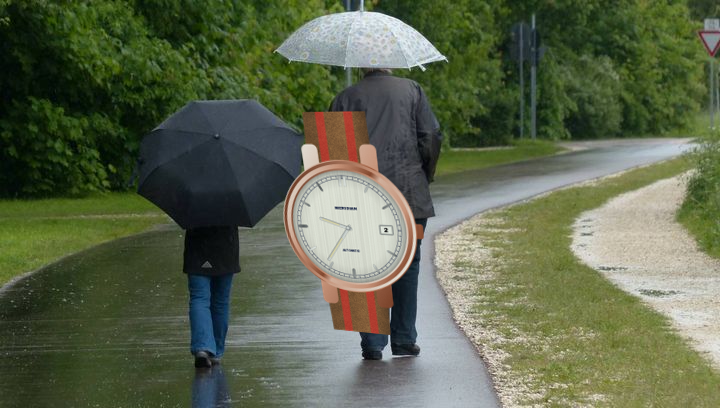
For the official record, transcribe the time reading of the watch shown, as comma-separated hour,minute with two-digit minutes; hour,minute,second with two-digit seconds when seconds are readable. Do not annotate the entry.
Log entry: 9,36
